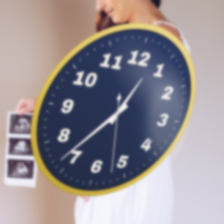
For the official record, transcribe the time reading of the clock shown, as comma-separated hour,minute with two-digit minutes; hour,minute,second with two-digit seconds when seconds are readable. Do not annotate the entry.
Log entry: 12,36,27
